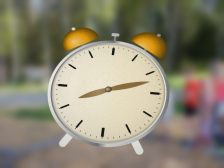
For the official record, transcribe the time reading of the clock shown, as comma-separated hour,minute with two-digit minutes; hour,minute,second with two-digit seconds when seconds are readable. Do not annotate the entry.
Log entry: 8,12
